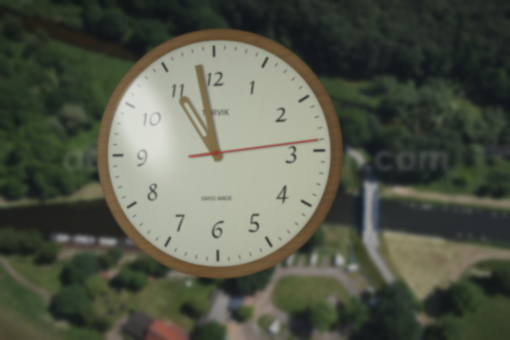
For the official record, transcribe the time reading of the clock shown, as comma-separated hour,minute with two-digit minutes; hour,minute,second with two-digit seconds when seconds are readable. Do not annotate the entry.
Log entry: 10,58,14
